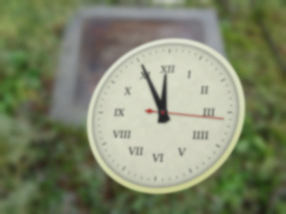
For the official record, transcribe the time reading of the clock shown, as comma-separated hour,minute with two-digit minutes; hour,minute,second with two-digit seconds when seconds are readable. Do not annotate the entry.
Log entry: 11,55,16
